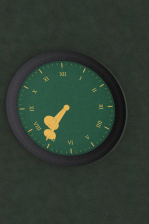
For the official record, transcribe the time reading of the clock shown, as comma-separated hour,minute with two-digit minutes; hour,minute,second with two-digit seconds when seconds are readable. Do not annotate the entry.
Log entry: 7,36
